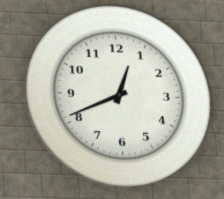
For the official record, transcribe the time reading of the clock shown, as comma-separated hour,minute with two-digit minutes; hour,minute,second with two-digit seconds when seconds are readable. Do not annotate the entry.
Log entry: 12,41
